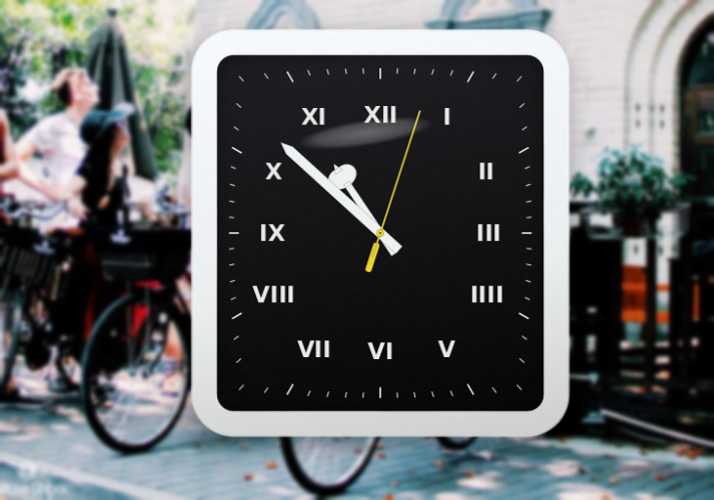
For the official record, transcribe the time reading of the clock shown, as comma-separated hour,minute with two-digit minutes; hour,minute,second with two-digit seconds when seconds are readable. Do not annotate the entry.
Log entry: 10,52,03
